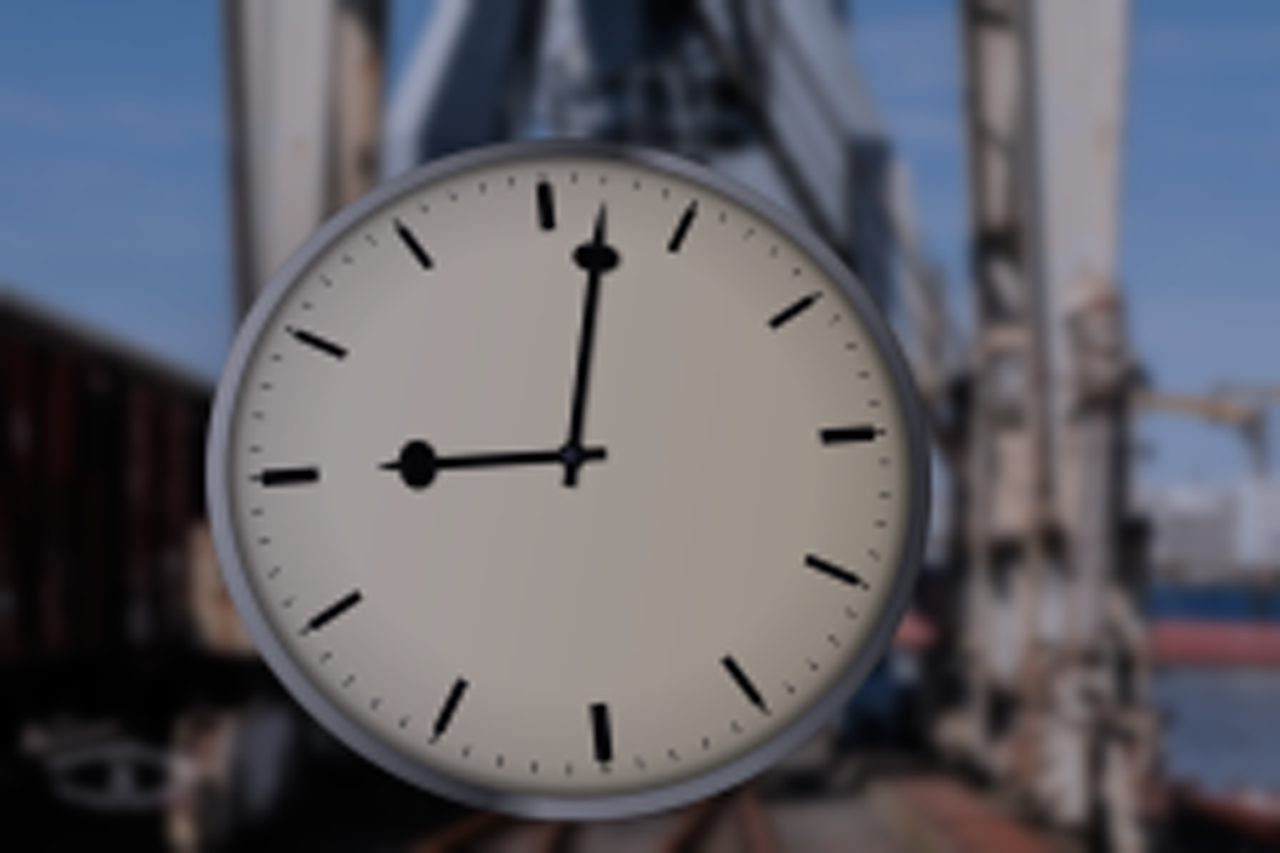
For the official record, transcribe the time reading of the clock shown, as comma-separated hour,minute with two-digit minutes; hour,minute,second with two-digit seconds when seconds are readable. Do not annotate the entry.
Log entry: 9,02
